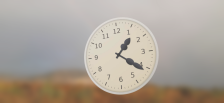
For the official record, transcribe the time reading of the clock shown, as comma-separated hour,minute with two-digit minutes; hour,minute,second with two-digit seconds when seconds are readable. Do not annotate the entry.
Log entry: 1,21
